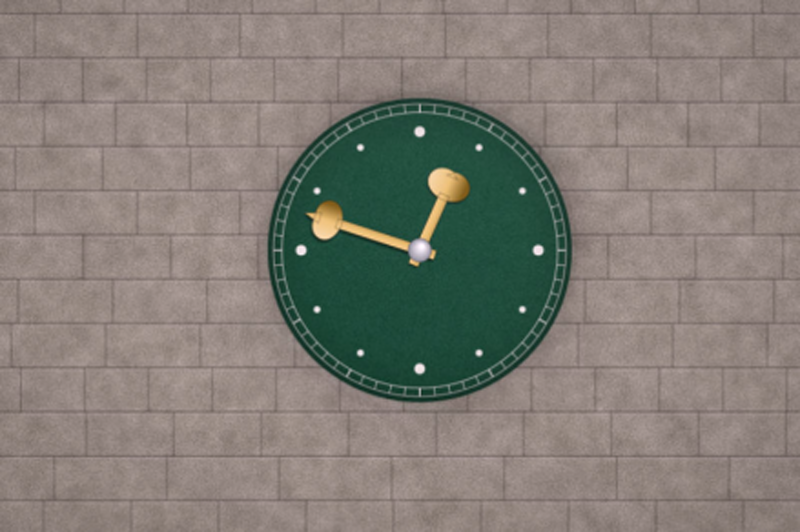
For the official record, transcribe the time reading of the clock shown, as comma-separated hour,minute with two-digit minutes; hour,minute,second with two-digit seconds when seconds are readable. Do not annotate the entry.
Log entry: 12,48
